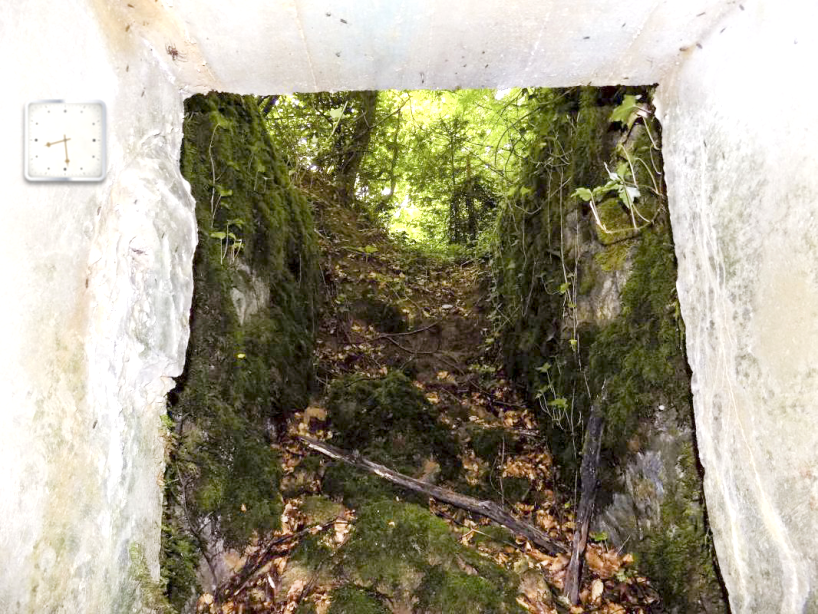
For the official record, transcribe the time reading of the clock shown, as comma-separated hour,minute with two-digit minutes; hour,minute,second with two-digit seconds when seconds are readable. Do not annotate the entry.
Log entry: 8,29
